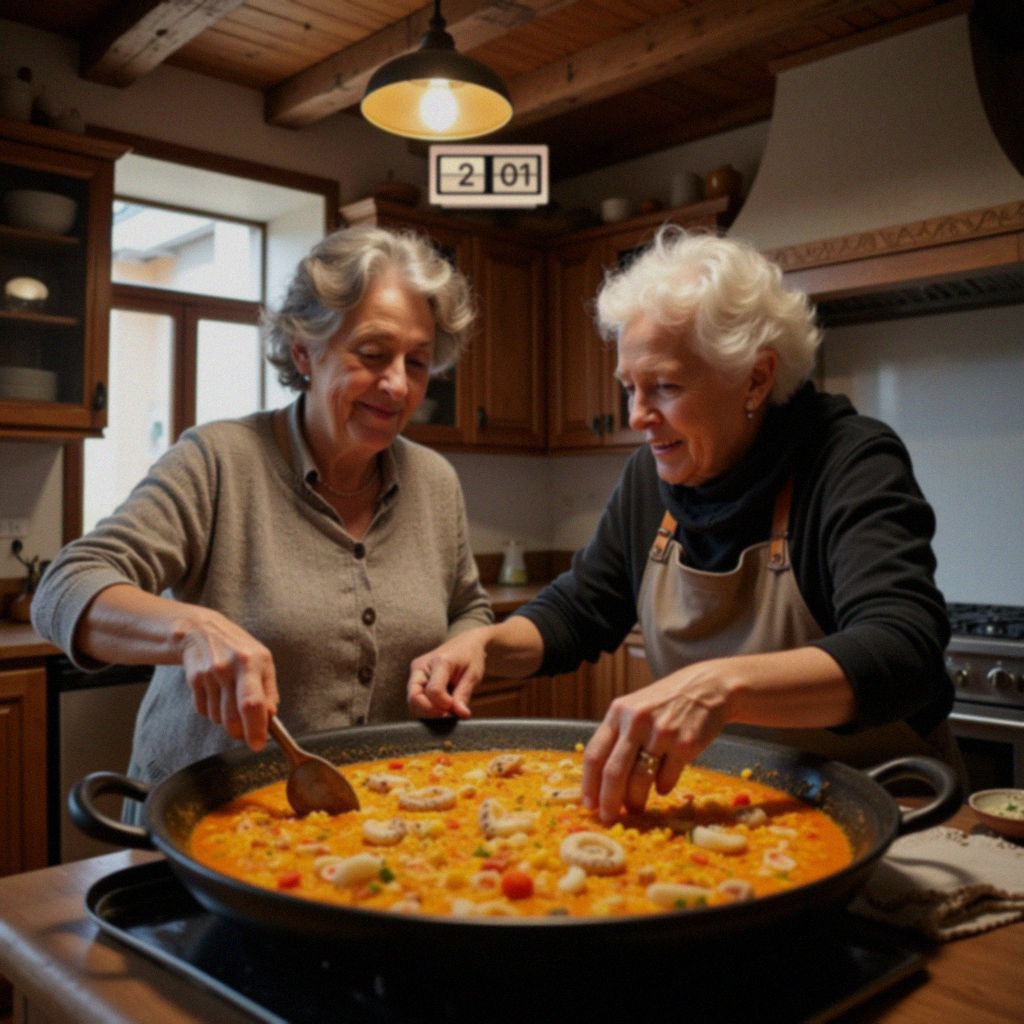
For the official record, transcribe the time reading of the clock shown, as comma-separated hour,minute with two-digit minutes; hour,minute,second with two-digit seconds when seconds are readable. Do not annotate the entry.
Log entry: 2,01
